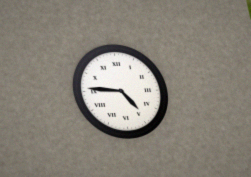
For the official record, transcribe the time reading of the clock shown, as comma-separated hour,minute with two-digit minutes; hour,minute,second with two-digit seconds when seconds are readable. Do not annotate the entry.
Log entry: 4,46
